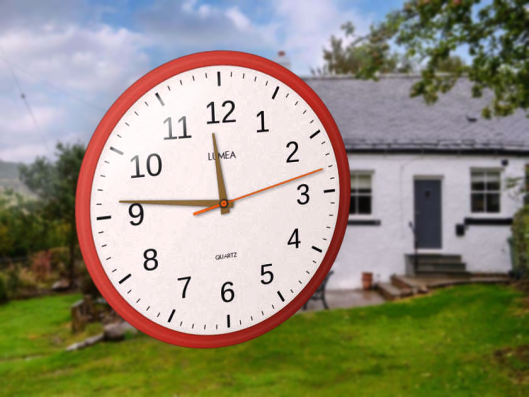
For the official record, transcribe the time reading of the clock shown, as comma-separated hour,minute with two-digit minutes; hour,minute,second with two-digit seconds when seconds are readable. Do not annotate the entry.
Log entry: 11,46,13
